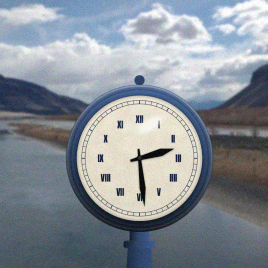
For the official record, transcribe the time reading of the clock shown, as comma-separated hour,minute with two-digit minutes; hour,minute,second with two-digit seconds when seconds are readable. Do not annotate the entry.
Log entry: 2,29
